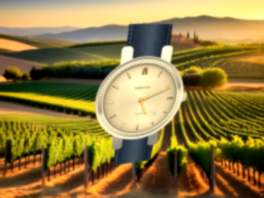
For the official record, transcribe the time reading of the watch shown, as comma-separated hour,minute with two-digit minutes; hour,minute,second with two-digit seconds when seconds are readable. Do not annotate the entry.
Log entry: 5,11
